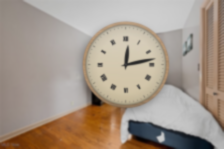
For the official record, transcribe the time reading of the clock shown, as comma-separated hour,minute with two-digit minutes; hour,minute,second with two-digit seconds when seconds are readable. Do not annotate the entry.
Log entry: 12,13
